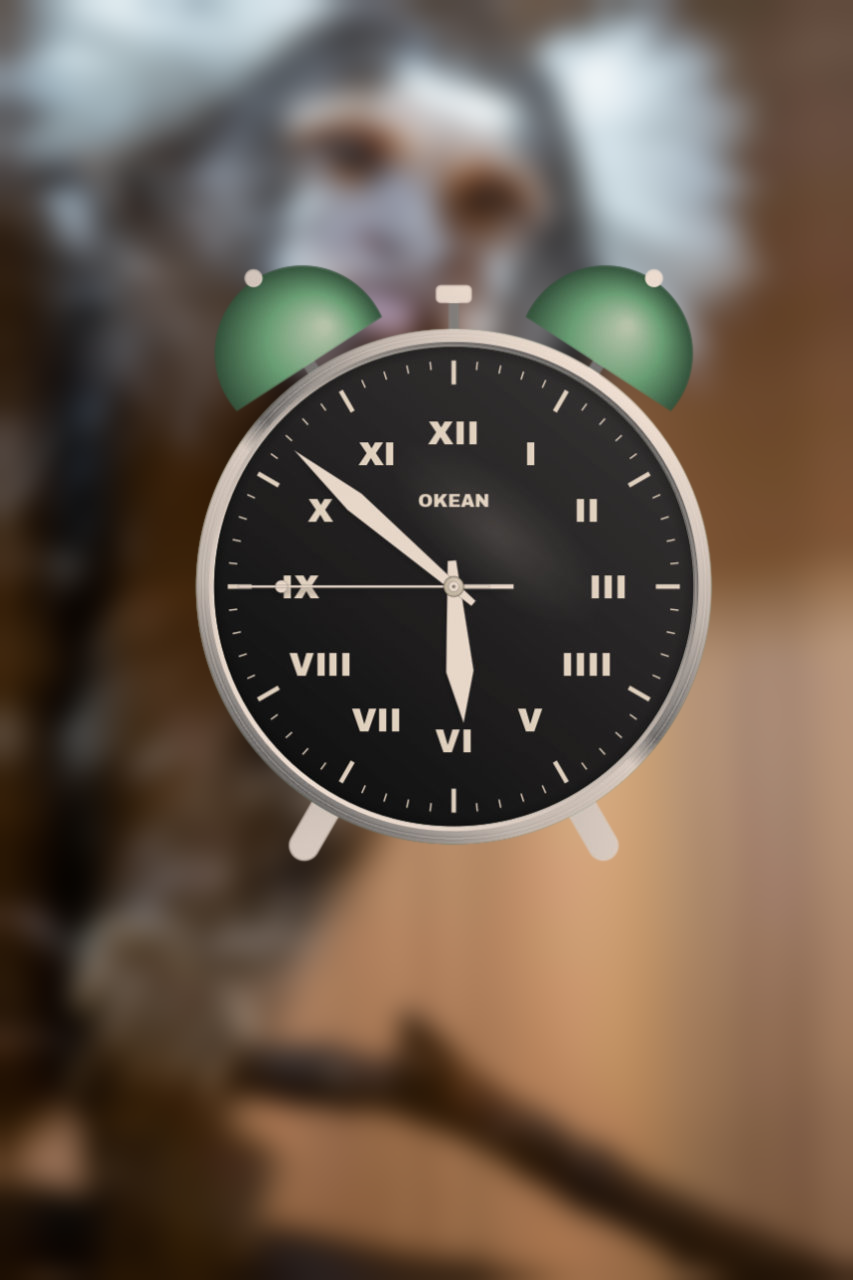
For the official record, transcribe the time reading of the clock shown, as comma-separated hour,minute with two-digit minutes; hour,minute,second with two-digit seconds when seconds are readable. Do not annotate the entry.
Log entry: 5,51,45
